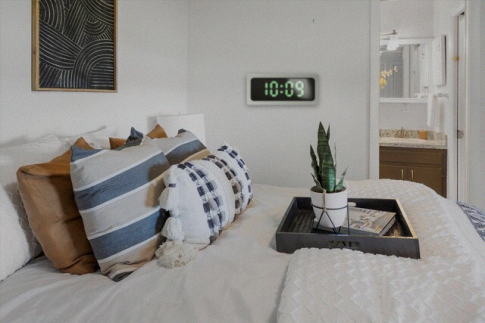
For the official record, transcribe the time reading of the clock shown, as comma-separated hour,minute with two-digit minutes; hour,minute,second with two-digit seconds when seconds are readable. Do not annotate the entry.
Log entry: 10,09
